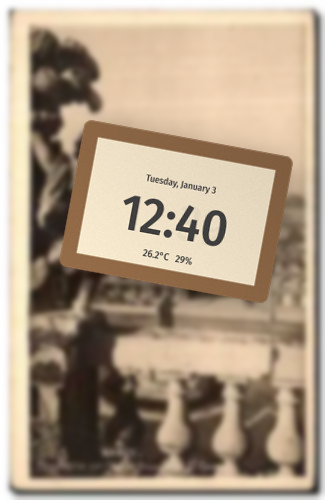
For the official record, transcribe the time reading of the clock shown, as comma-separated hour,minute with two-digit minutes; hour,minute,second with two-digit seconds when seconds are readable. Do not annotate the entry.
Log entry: 12,40
